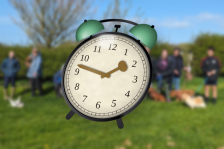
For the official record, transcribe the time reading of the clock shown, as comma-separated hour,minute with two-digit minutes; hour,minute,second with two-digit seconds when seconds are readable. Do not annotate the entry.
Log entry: 1,47
